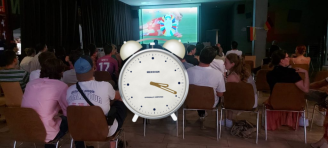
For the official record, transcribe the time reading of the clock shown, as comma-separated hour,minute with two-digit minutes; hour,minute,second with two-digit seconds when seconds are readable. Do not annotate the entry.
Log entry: 3,19
